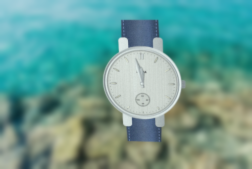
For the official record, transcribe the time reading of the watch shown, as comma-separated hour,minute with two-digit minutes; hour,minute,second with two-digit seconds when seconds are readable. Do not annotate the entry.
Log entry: 11,58
